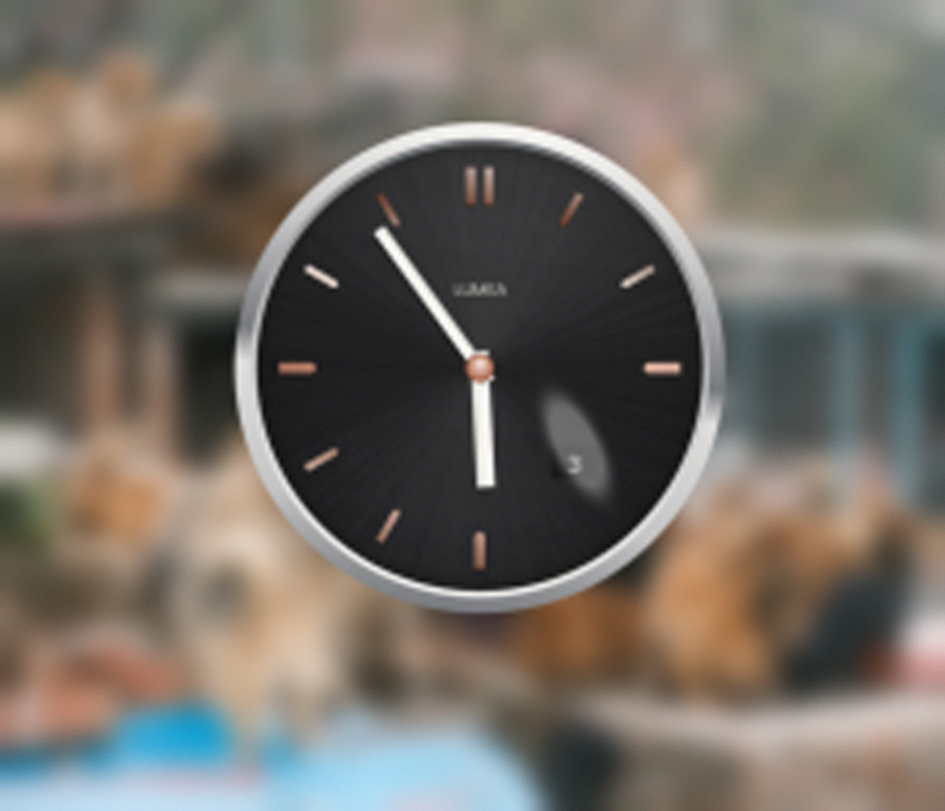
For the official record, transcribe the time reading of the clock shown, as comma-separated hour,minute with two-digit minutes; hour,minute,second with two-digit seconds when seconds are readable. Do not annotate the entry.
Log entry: 5,54
